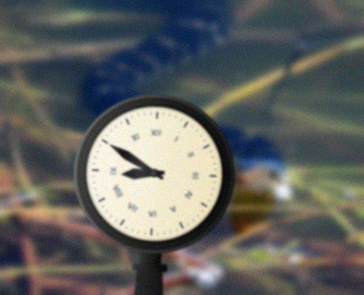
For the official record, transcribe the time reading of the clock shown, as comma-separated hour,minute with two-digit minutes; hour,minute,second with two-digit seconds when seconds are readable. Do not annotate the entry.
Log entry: 8,50
